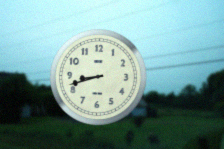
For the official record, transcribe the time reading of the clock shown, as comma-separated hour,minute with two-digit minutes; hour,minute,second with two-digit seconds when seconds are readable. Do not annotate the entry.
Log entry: 8,42
